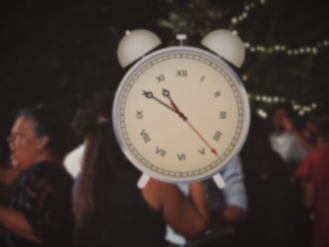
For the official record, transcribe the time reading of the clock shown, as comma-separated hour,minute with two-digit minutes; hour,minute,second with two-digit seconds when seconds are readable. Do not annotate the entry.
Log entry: 10,50,23
